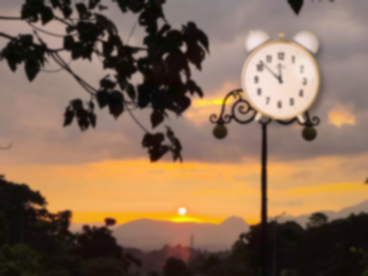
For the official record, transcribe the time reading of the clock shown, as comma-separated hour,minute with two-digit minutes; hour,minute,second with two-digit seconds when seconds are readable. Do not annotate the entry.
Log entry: 11,52
